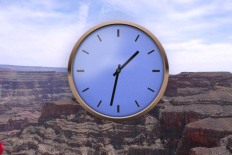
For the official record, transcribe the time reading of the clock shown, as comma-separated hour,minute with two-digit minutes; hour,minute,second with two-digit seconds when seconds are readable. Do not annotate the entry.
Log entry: 1,32
